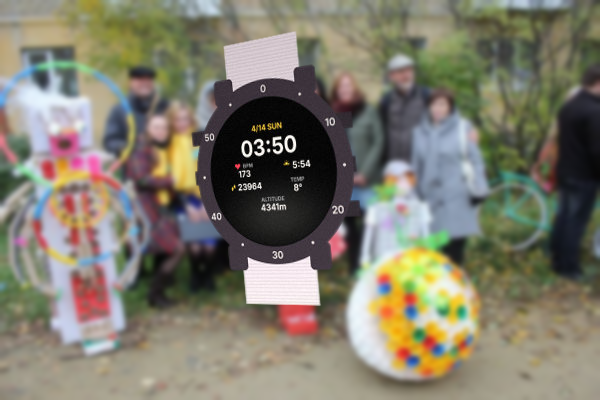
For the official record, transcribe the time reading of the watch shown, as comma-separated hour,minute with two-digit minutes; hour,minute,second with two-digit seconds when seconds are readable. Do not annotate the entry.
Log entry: 3,50
